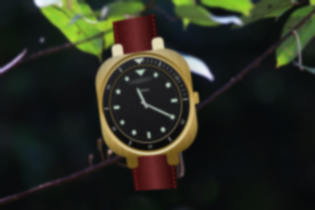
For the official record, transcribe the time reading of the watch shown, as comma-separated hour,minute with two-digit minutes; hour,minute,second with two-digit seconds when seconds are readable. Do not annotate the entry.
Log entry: 11,20
